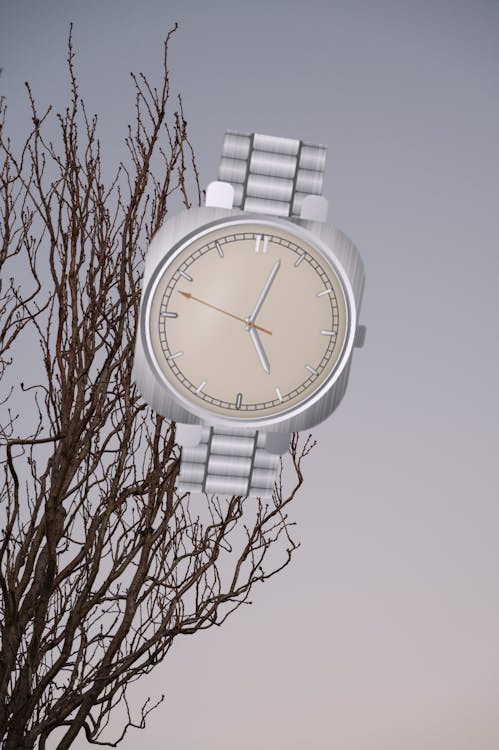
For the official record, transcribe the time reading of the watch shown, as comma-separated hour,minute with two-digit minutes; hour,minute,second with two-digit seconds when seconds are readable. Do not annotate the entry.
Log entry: 5,02,48
